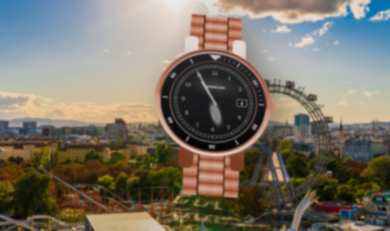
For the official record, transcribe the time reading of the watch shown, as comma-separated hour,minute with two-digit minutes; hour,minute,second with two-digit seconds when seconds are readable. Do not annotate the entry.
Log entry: 10,55
